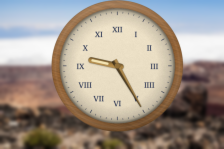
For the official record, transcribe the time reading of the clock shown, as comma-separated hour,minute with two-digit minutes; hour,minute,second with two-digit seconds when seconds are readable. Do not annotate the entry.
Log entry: 9,25
